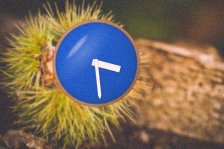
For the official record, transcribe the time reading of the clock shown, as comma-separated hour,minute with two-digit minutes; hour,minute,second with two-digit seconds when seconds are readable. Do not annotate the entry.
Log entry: 3,29
